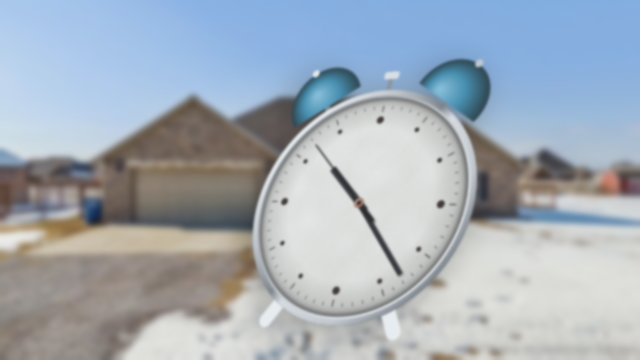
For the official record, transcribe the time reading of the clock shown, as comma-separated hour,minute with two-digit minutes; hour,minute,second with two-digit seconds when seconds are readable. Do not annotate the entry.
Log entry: 10,22,52
